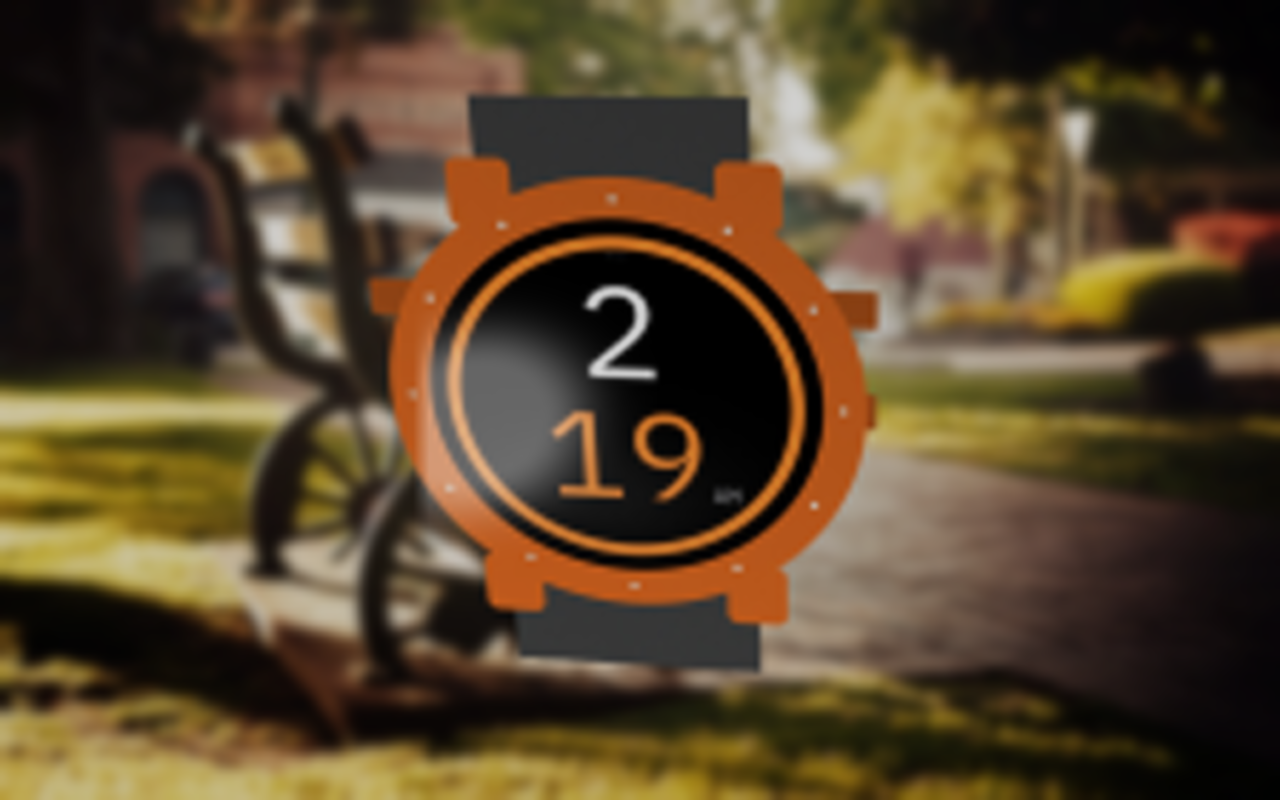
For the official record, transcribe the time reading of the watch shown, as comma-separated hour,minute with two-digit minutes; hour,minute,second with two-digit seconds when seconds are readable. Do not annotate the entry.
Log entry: 2,19
